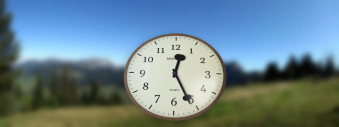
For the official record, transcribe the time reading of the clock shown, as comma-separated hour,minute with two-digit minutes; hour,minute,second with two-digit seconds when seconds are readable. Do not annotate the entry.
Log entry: 12,26
